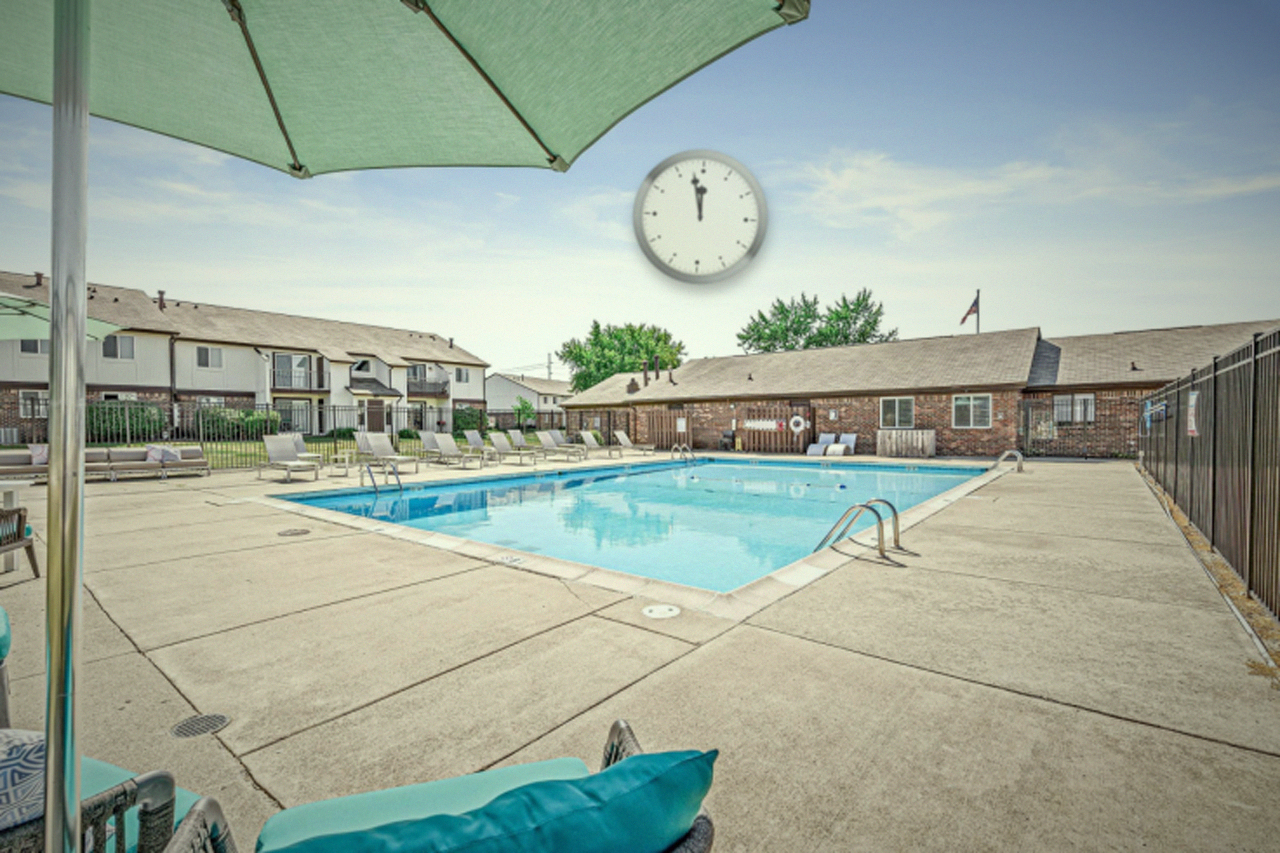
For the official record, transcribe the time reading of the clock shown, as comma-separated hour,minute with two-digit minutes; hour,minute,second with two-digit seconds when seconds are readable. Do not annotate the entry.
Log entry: 11,58
